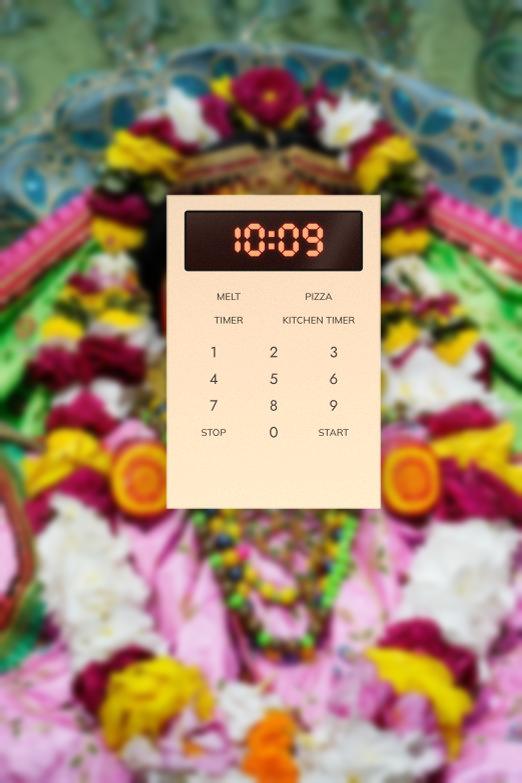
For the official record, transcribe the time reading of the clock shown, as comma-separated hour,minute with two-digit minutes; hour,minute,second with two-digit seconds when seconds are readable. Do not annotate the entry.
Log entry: 10,09
